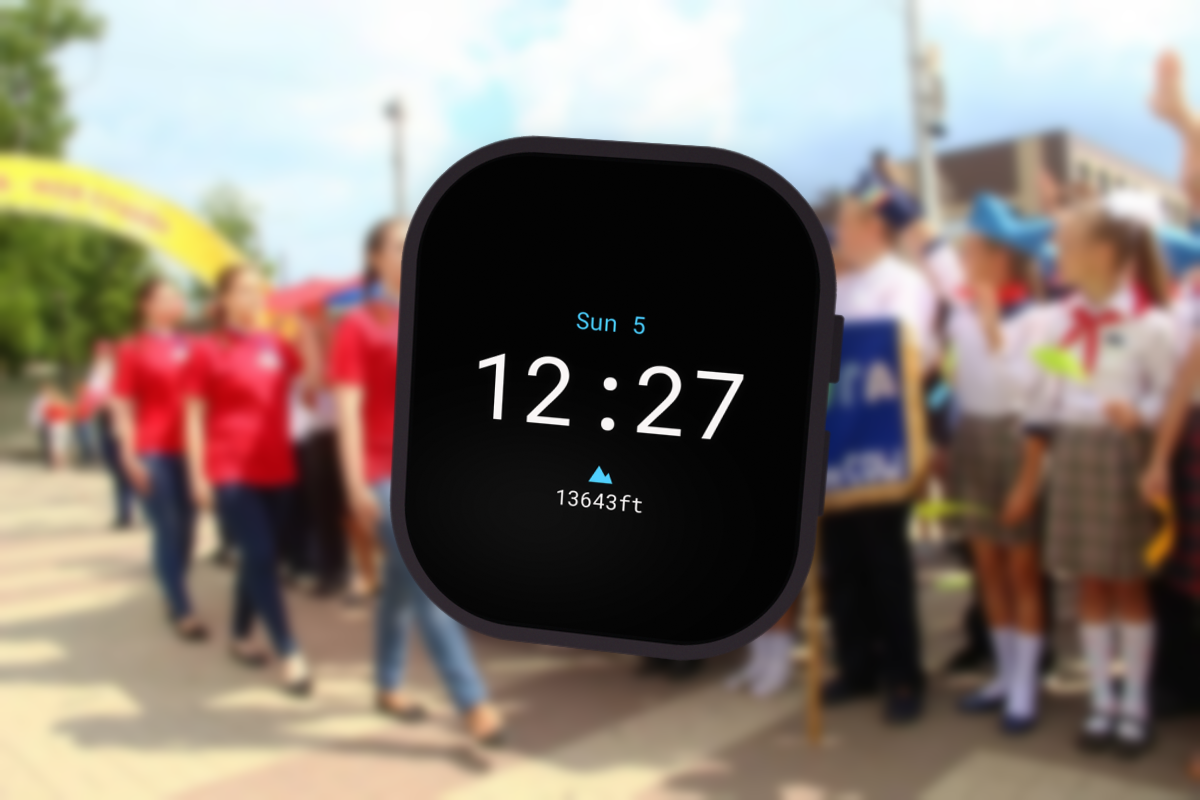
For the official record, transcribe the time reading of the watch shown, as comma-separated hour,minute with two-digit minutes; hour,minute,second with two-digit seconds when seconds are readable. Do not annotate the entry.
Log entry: 12,27
